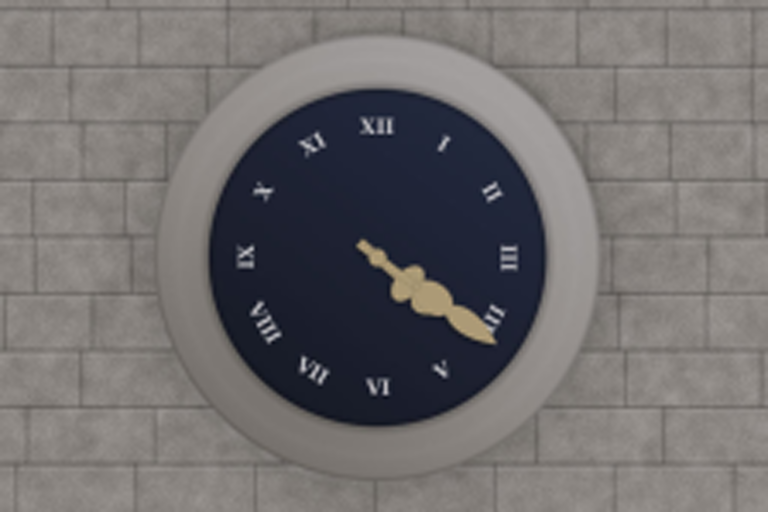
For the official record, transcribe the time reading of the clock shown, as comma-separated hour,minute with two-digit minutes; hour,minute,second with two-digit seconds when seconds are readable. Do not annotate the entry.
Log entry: 4,21
